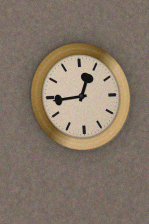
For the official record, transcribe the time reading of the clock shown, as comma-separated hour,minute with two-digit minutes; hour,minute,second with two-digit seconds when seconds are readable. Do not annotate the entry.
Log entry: 12,44
